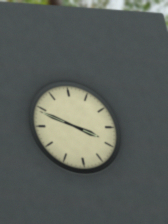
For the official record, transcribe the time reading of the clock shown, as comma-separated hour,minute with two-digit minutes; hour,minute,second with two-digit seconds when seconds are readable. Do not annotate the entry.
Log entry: 3,49
